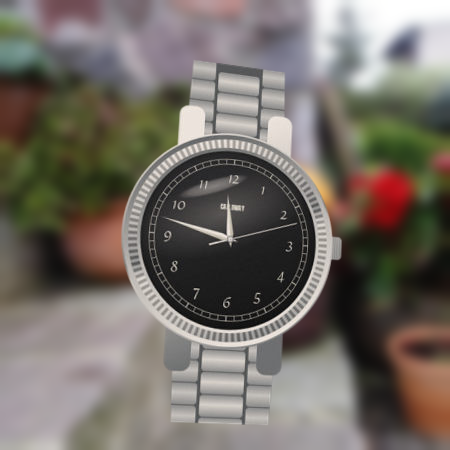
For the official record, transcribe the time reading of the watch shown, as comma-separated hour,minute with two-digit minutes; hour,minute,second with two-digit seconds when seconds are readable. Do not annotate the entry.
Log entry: 11,47,12
